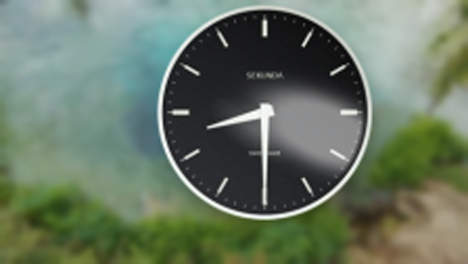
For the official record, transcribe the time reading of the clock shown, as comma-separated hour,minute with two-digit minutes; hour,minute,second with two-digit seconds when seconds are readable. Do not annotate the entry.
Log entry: 8,30
